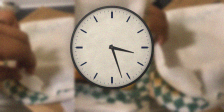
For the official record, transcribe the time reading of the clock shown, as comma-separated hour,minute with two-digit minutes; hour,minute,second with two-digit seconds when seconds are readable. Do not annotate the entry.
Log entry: 3,27
